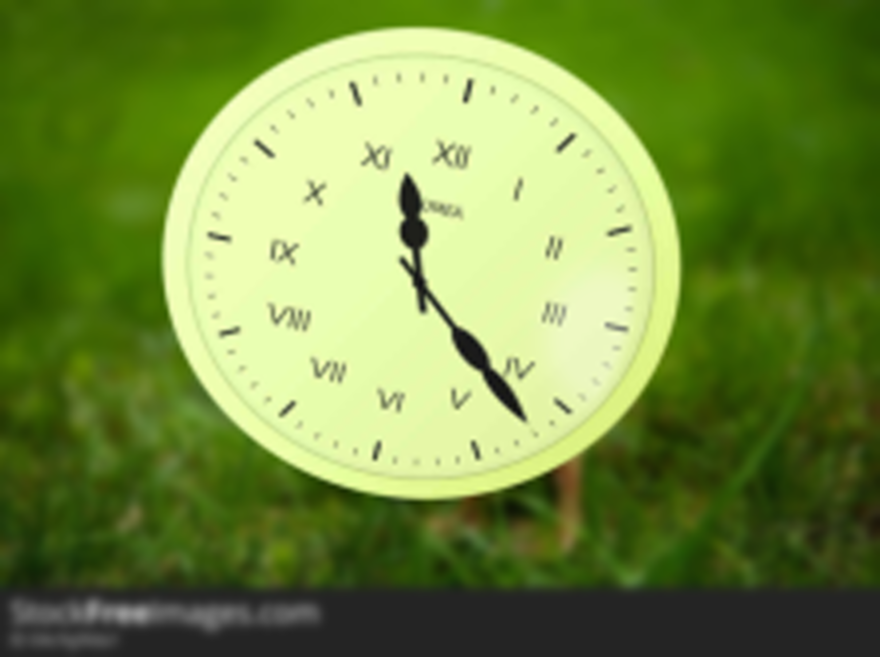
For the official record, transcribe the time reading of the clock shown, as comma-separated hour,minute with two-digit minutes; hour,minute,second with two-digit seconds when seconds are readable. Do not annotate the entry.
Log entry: 11,22
